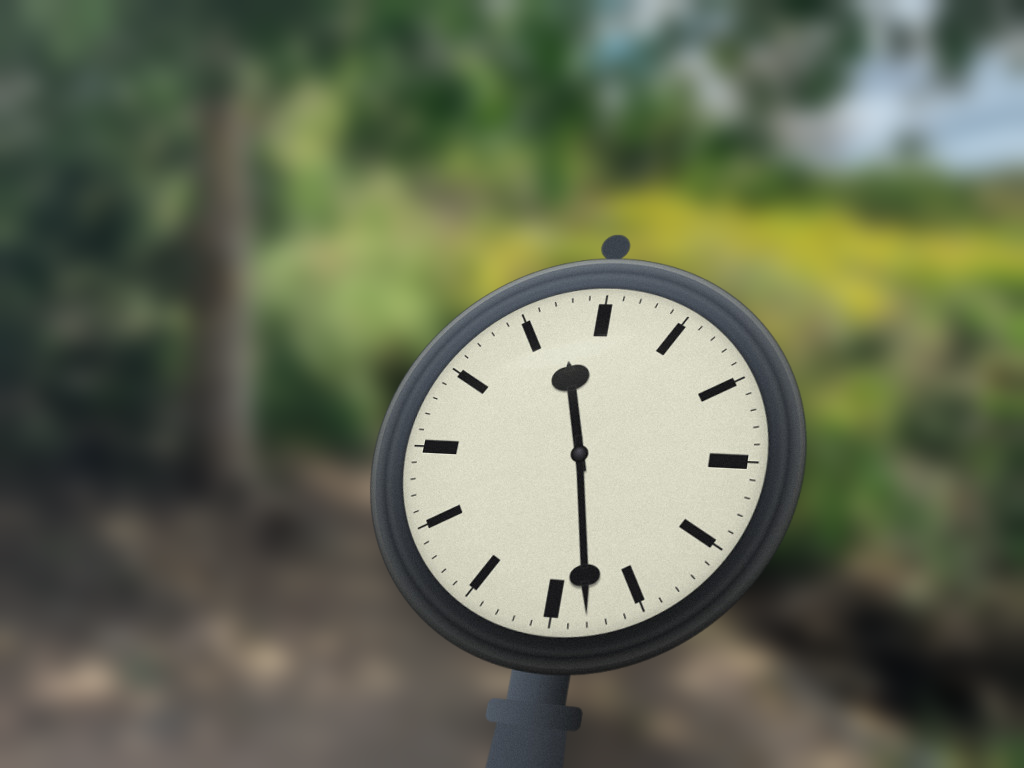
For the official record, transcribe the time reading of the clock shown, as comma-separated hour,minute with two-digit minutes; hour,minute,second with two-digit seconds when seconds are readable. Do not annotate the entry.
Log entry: 11,28
